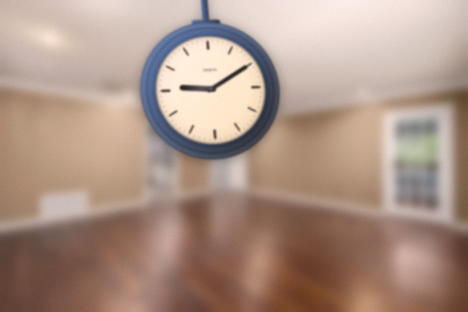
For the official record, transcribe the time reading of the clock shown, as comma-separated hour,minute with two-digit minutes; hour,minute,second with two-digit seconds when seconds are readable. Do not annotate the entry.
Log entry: 9,10
